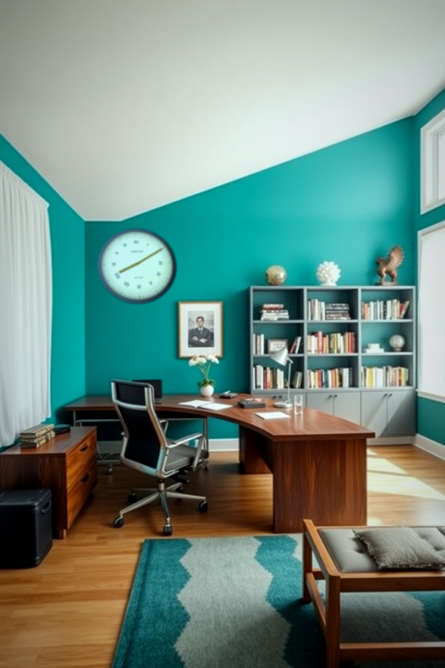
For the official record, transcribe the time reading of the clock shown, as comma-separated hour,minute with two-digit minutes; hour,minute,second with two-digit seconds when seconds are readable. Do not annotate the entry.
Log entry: 8,10
